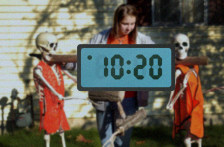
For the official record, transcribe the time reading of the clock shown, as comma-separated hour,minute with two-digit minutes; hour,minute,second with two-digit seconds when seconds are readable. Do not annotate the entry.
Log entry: 10,20
